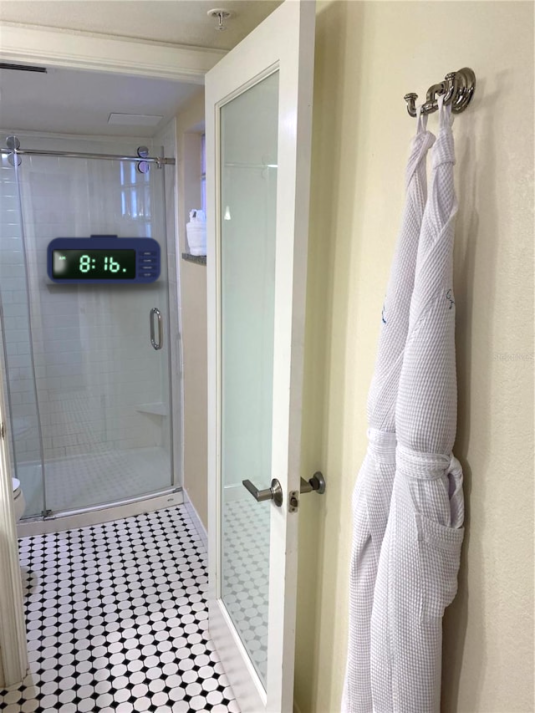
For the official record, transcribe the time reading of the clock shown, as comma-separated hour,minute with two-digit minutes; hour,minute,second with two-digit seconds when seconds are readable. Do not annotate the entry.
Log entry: 8,16
